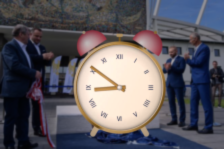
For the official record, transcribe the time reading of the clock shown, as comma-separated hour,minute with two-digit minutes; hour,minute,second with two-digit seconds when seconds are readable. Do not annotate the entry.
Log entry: 8,51
